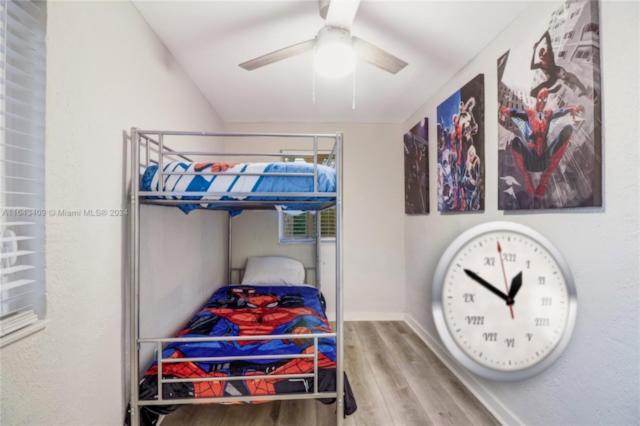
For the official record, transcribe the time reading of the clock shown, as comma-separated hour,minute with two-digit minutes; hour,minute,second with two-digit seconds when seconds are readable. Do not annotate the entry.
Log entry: 12,49,58
